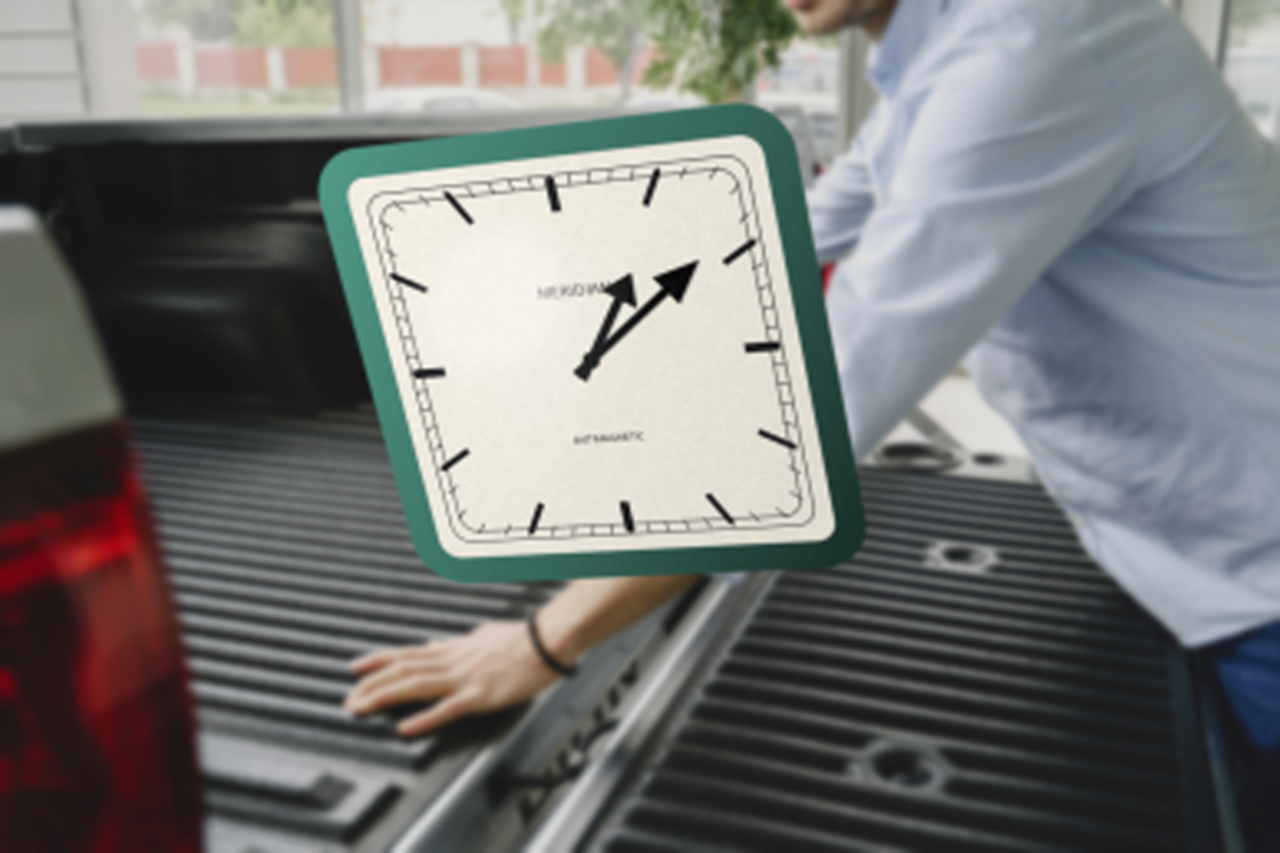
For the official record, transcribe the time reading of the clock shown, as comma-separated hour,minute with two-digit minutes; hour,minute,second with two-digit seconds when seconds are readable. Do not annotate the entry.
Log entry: 1,09
